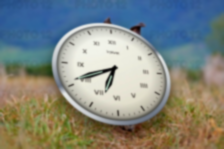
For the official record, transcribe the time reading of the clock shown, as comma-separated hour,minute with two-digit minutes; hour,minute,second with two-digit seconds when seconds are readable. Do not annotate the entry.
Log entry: 6,41
